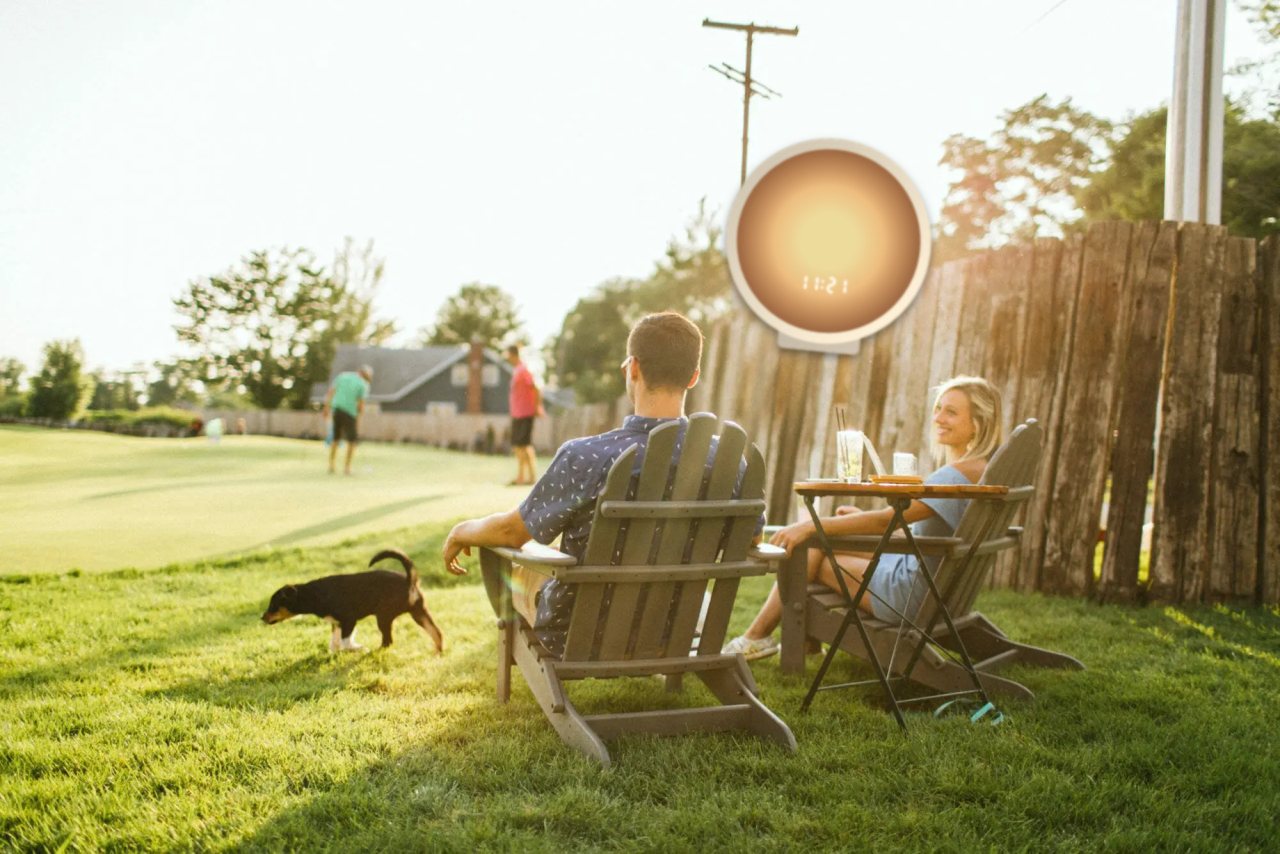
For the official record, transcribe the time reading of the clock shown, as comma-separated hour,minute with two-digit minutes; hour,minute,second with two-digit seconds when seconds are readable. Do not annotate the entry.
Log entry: 11,21
